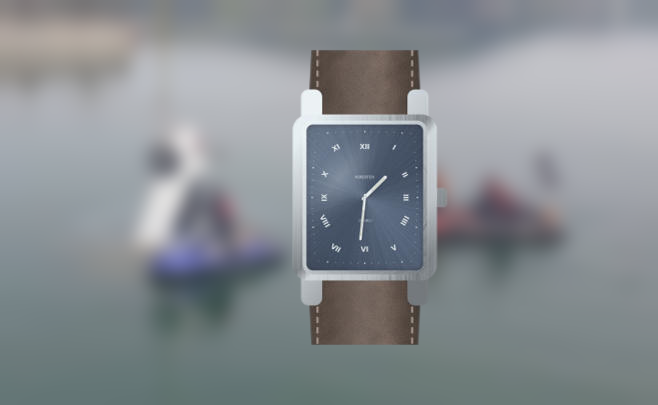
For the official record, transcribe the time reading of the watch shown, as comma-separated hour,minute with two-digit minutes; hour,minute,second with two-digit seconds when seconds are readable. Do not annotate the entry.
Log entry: 1,31
